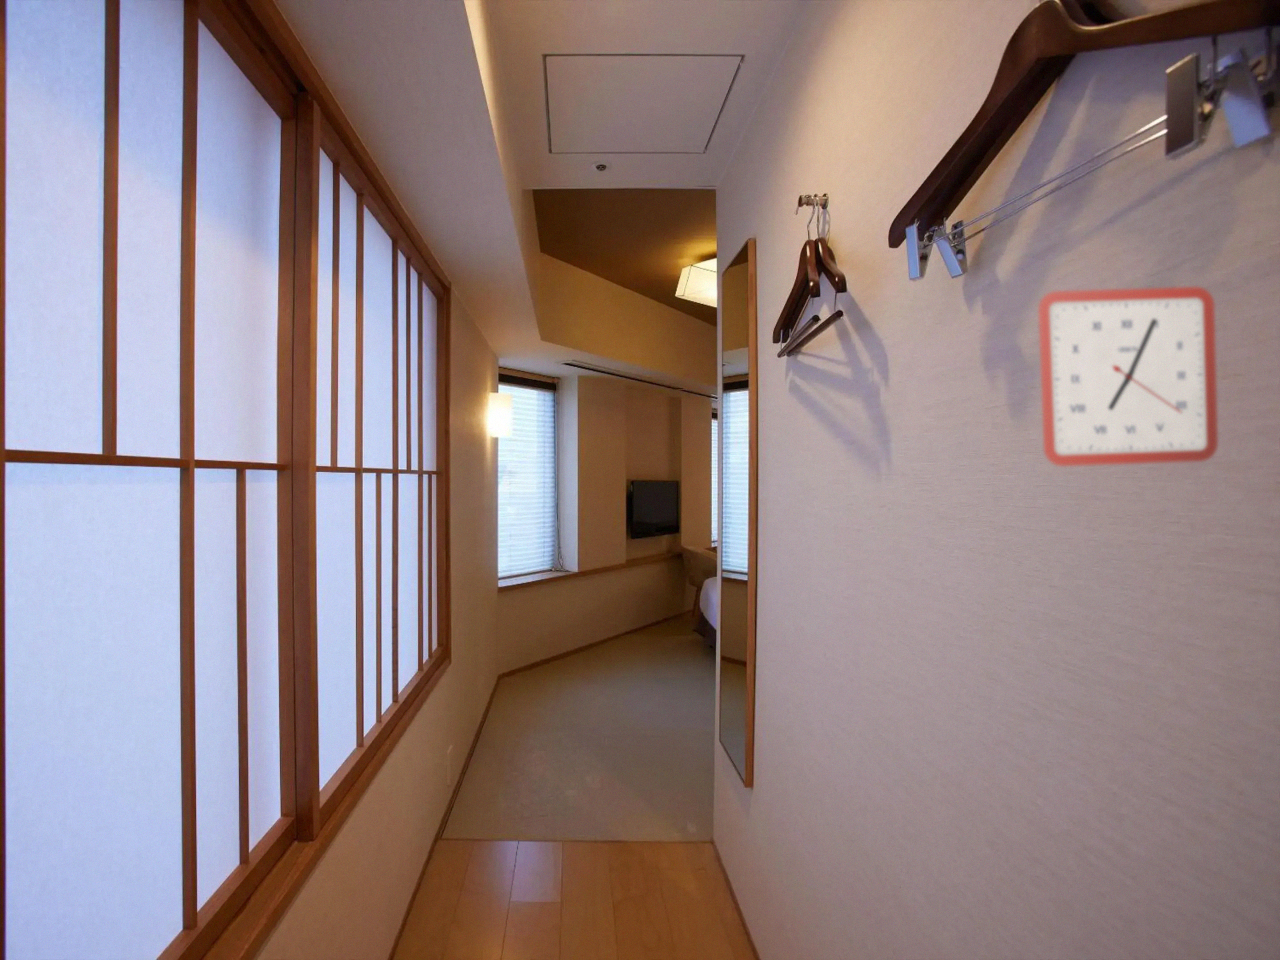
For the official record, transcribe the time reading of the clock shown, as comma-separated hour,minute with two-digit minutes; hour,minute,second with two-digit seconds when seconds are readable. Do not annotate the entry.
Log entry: 7,04,21
